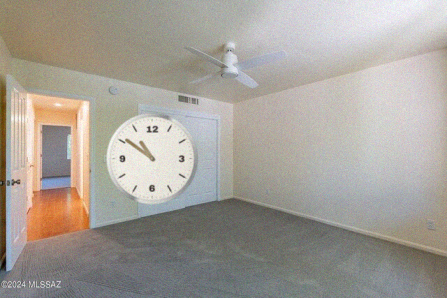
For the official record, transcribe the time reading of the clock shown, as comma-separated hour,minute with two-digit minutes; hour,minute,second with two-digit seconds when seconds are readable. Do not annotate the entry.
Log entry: 10,51
